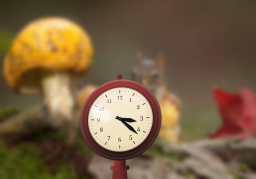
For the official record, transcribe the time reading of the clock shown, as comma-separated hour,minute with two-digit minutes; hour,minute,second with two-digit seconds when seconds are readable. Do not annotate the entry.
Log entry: 3,22
